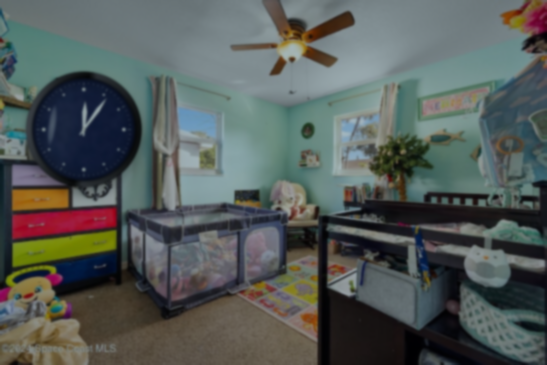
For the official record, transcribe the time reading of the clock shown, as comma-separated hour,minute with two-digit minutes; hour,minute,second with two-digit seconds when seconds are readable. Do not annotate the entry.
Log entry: 12,06
